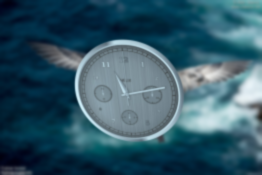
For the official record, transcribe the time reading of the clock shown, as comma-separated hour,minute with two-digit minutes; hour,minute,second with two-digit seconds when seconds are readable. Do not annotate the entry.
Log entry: 11,13
